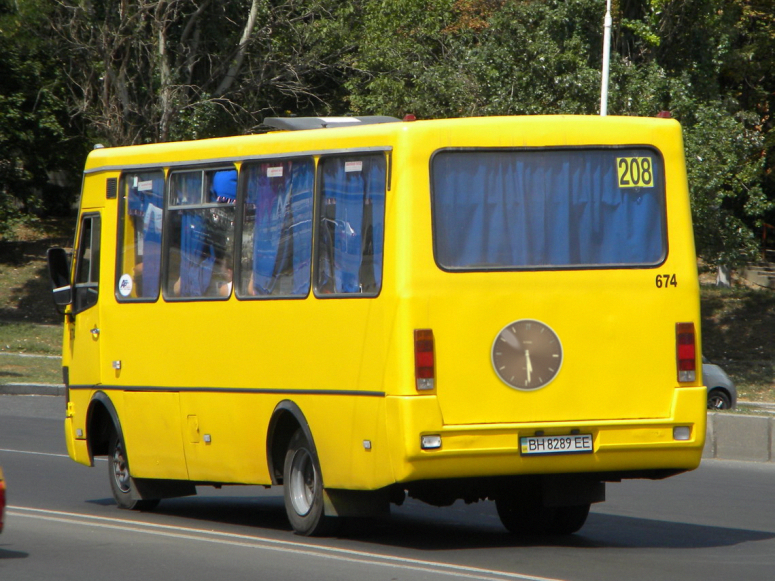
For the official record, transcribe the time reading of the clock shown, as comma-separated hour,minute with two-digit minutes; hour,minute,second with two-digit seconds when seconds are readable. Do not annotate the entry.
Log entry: 5,29
